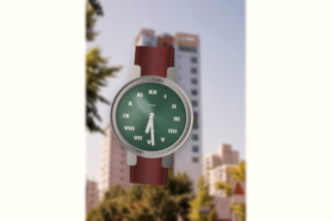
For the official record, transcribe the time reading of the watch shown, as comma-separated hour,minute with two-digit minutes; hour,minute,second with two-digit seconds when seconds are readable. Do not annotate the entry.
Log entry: 6,29
